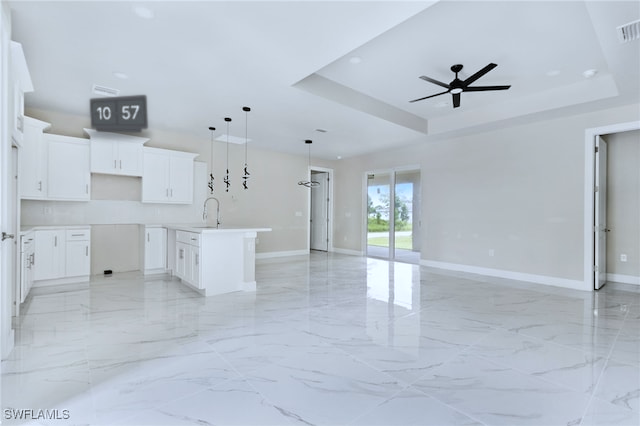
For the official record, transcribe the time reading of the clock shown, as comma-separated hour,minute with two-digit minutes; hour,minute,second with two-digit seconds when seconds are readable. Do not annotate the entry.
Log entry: 10,57
